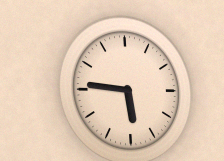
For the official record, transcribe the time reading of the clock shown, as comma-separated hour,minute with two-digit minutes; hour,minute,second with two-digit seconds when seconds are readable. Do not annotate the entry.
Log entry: 5,46
